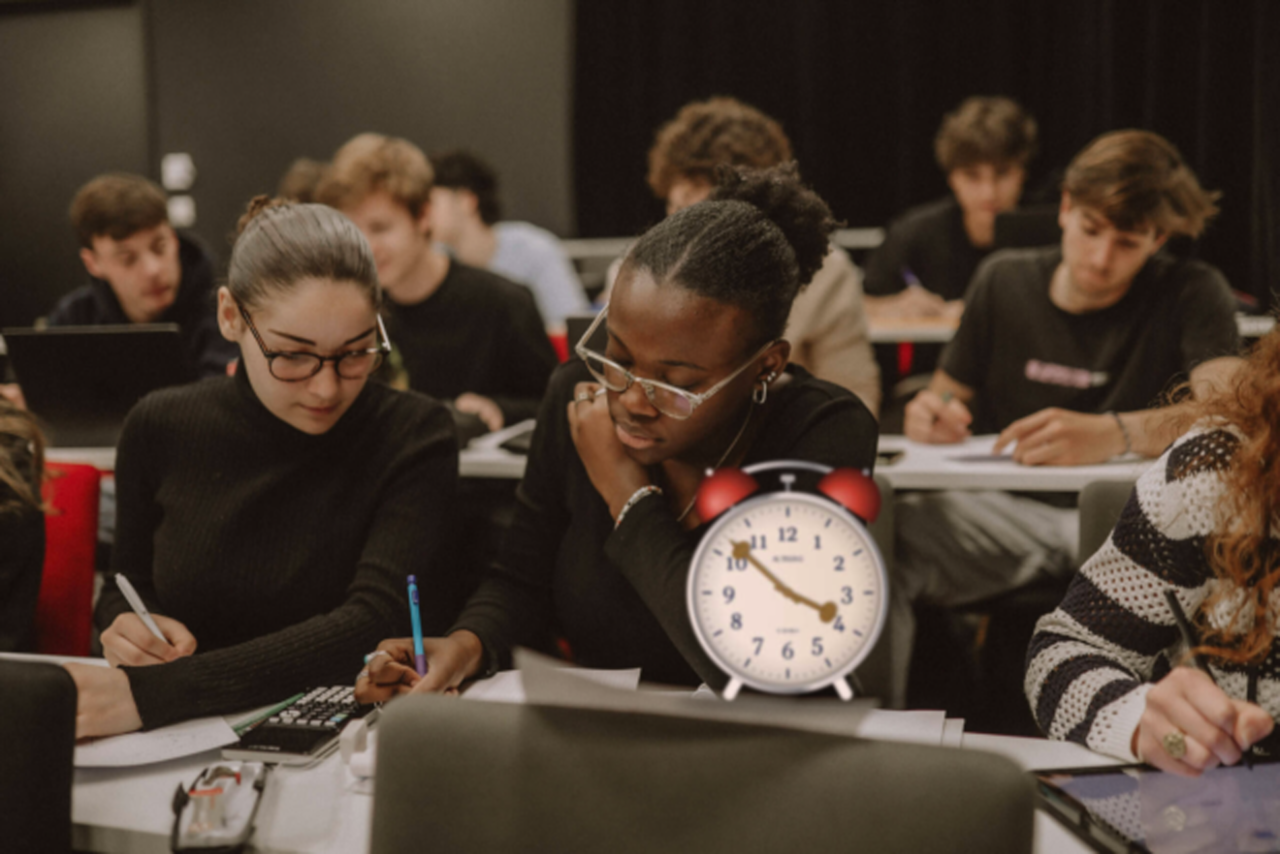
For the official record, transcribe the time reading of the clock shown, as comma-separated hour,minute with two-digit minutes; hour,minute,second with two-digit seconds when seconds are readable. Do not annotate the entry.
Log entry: 3,52
